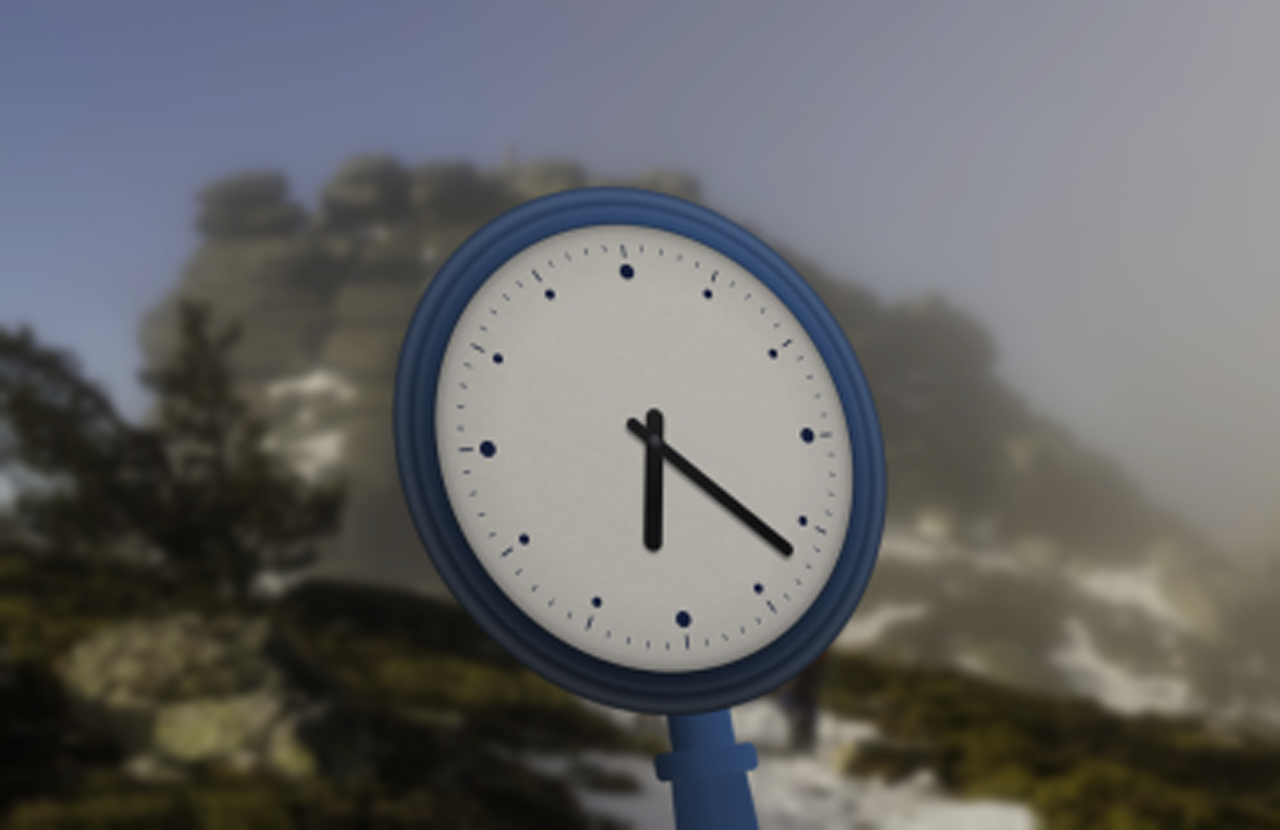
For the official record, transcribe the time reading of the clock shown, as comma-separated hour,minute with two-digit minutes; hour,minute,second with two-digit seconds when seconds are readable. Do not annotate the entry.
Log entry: 6,22
